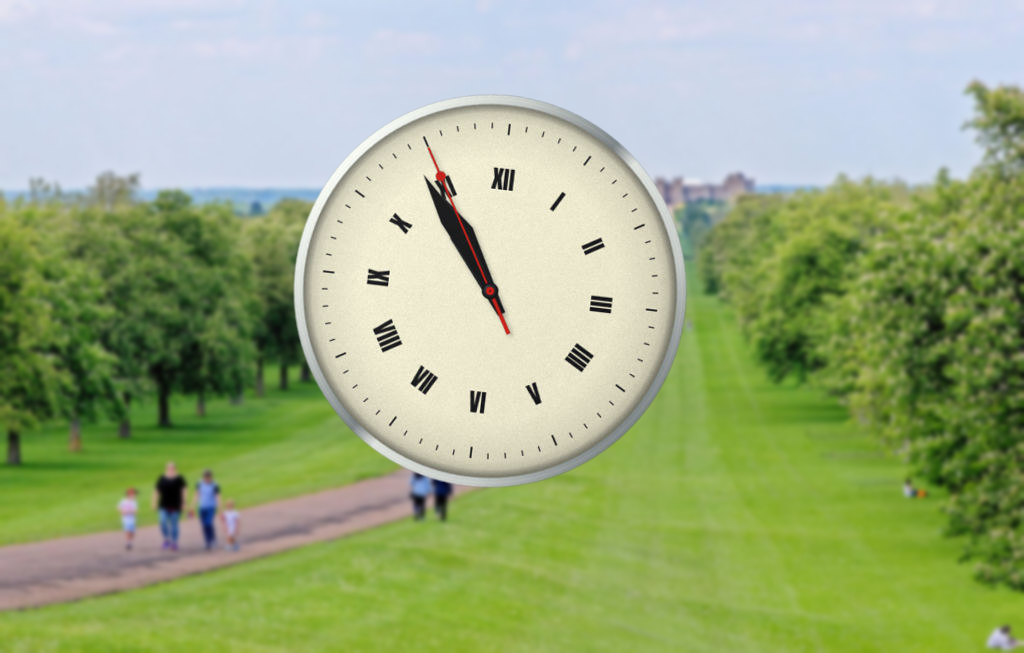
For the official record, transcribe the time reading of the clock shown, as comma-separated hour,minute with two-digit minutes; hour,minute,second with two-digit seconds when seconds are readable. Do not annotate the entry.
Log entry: 10,53,55
